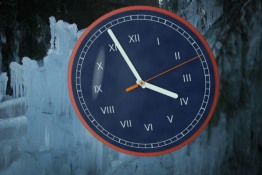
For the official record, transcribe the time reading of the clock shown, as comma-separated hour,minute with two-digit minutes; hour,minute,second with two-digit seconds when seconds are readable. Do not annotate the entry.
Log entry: 3,56,12
